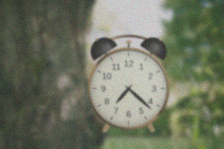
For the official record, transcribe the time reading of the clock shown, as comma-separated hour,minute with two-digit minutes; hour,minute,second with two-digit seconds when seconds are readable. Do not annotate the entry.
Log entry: 7,22
